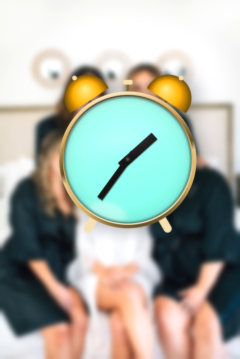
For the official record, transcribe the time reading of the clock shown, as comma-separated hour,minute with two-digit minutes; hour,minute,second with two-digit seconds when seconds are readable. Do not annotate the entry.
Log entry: 1,36
